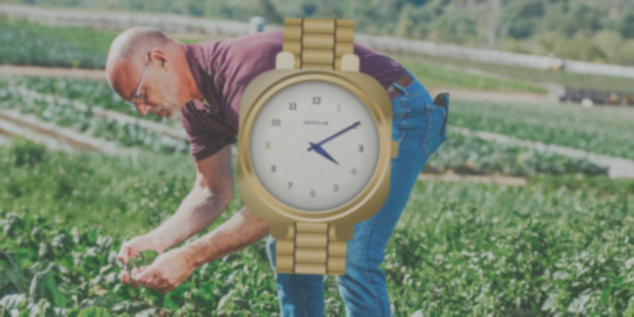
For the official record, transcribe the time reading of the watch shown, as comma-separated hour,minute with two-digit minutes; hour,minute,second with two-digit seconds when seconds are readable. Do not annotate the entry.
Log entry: 4,10
